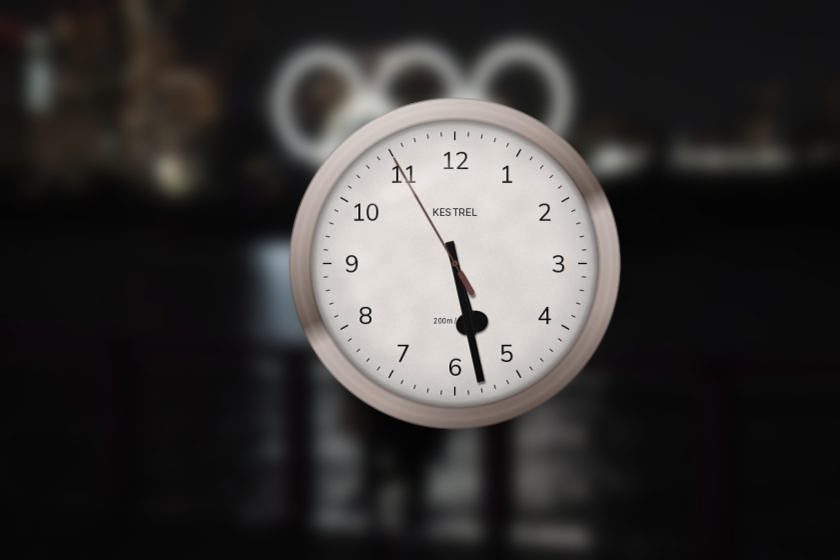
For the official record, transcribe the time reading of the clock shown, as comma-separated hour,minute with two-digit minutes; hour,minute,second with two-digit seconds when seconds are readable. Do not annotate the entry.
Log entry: 5,27,55
